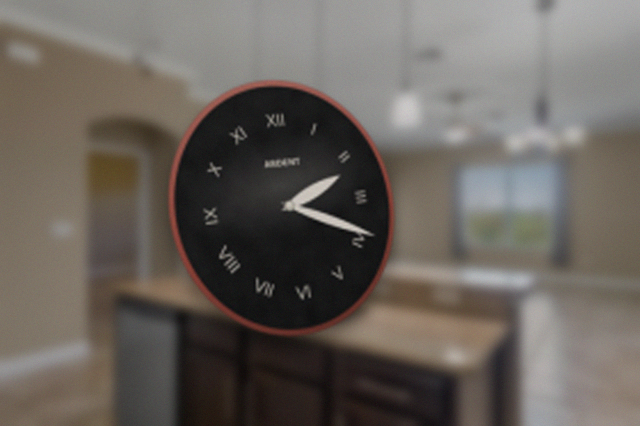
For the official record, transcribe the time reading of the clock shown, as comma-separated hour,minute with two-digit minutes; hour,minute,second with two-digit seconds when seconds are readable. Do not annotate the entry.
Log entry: 2,19
